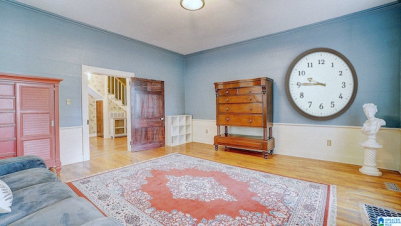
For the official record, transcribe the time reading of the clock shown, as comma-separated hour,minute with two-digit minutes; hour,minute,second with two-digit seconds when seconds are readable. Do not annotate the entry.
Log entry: 9,45
